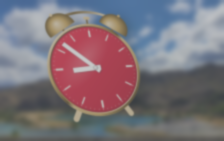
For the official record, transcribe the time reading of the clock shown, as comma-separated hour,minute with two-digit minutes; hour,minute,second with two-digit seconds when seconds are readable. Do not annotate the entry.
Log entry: 8,52
